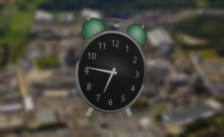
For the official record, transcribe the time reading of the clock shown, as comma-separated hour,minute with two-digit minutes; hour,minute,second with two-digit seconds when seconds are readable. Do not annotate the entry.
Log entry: 6,46
